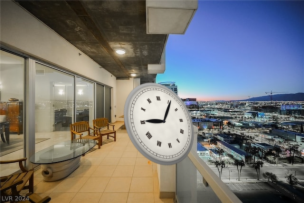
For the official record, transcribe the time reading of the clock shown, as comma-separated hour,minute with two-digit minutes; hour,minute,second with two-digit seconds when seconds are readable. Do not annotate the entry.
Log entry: 9,06
